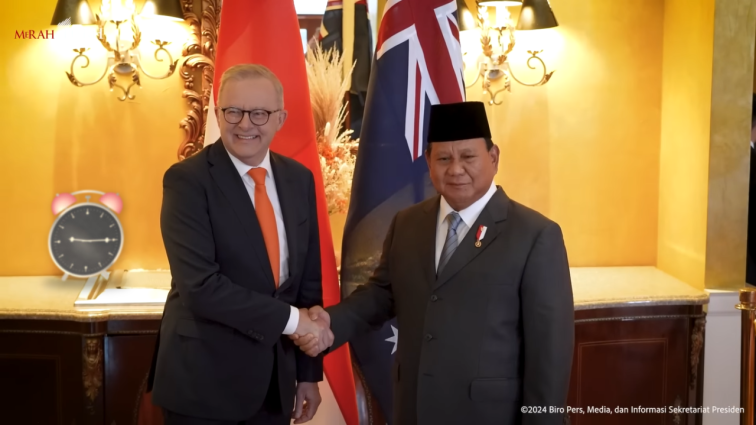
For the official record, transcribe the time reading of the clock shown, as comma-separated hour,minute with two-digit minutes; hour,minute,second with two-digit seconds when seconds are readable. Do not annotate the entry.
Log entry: 9,15
